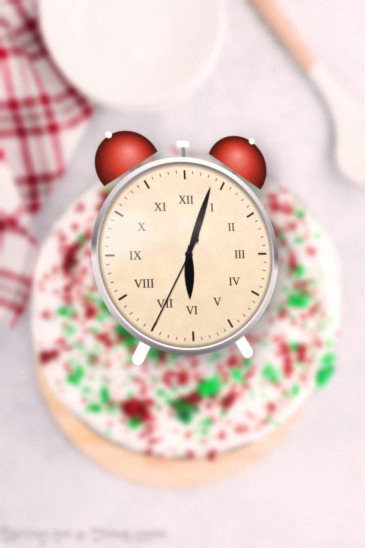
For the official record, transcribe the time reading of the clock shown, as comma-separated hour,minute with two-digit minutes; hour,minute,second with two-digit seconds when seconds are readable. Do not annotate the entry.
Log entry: 6,03,35
